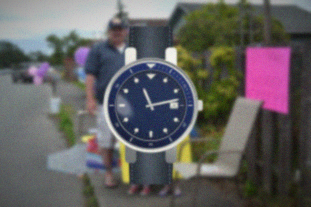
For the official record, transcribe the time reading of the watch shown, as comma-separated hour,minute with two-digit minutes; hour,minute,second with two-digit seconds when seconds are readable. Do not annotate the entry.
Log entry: 11,13
